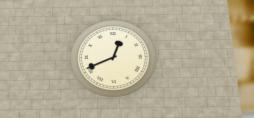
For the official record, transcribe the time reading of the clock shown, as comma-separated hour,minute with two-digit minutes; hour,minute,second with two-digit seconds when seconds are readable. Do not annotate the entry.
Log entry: 12,41
